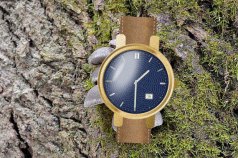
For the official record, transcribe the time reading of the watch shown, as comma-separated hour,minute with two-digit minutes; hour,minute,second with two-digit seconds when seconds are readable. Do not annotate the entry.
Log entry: 1,30
